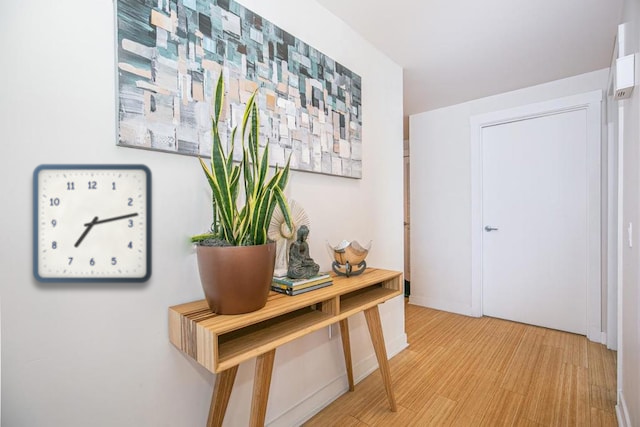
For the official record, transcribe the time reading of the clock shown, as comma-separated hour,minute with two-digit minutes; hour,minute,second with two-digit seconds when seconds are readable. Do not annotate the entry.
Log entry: 7,13
